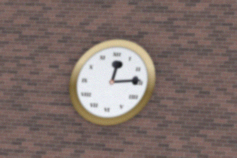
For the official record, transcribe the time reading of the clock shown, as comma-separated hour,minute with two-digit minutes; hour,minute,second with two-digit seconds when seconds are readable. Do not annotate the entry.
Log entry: 12,14
